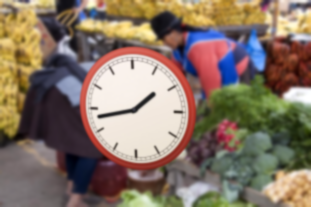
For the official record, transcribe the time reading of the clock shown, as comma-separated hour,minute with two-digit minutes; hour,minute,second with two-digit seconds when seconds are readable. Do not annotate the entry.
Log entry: 1,43
